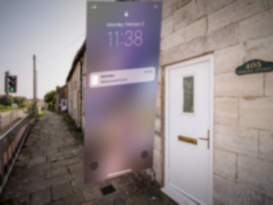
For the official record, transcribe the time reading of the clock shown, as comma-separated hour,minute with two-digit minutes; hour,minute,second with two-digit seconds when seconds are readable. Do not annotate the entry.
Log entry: 11,38
